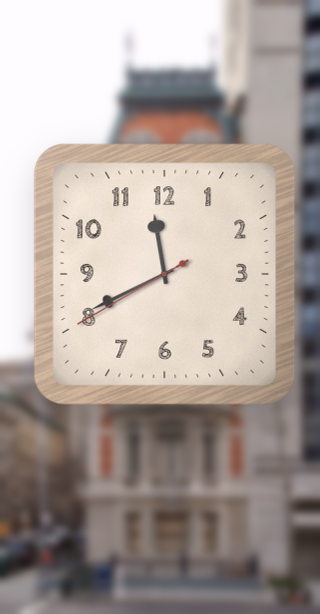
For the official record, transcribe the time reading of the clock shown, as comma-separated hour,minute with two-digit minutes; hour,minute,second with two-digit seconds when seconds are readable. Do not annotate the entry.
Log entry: 11,40,40
